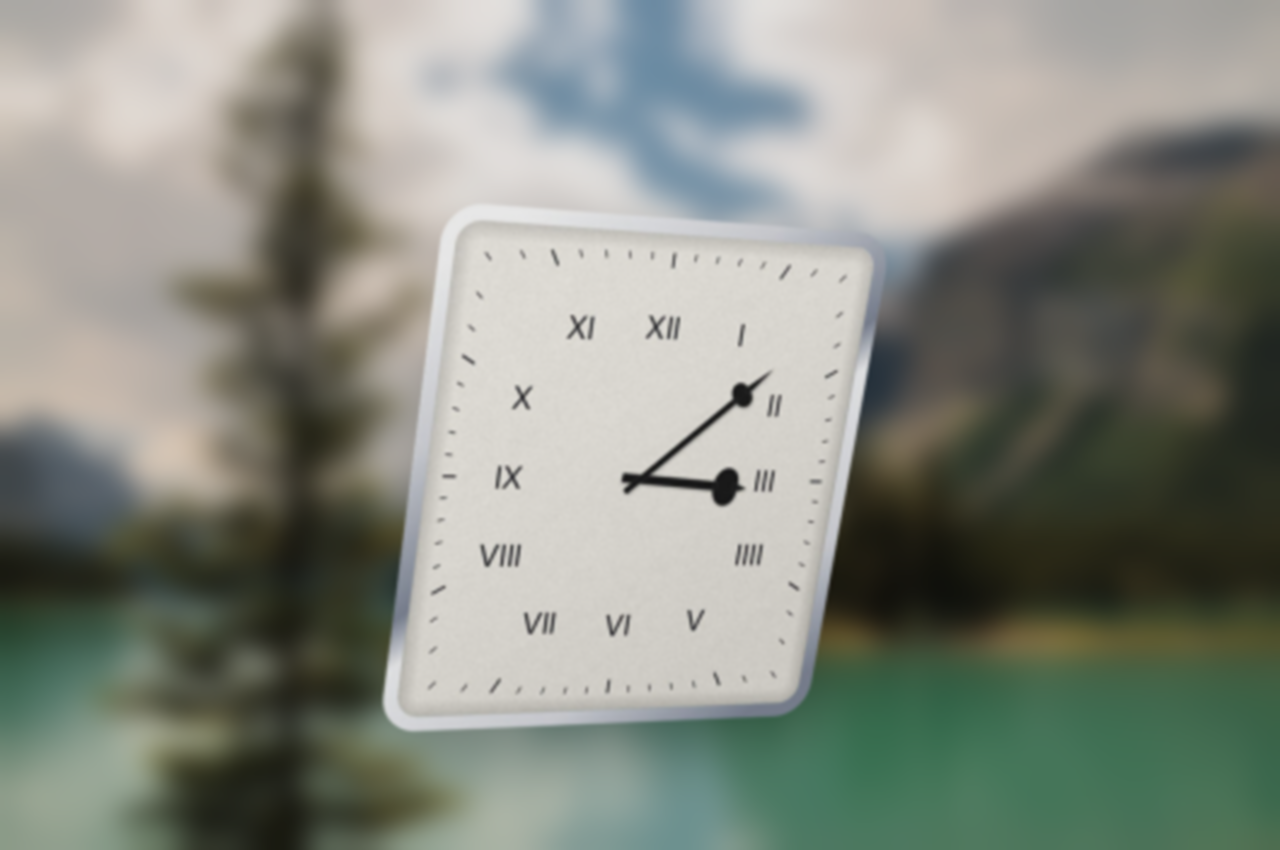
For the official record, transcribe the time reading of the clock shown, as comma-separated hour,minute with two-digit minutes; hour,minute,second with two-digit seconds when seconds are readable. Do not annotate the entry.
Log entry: 3,08
